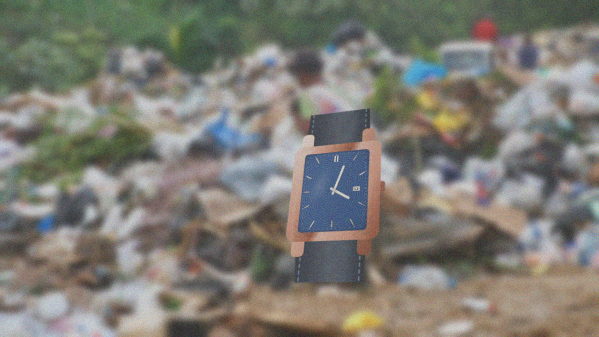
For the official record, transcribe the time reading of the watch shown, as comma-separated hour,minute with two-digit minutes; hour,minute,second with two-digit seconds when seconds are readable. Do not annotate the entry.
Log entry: 4,03
